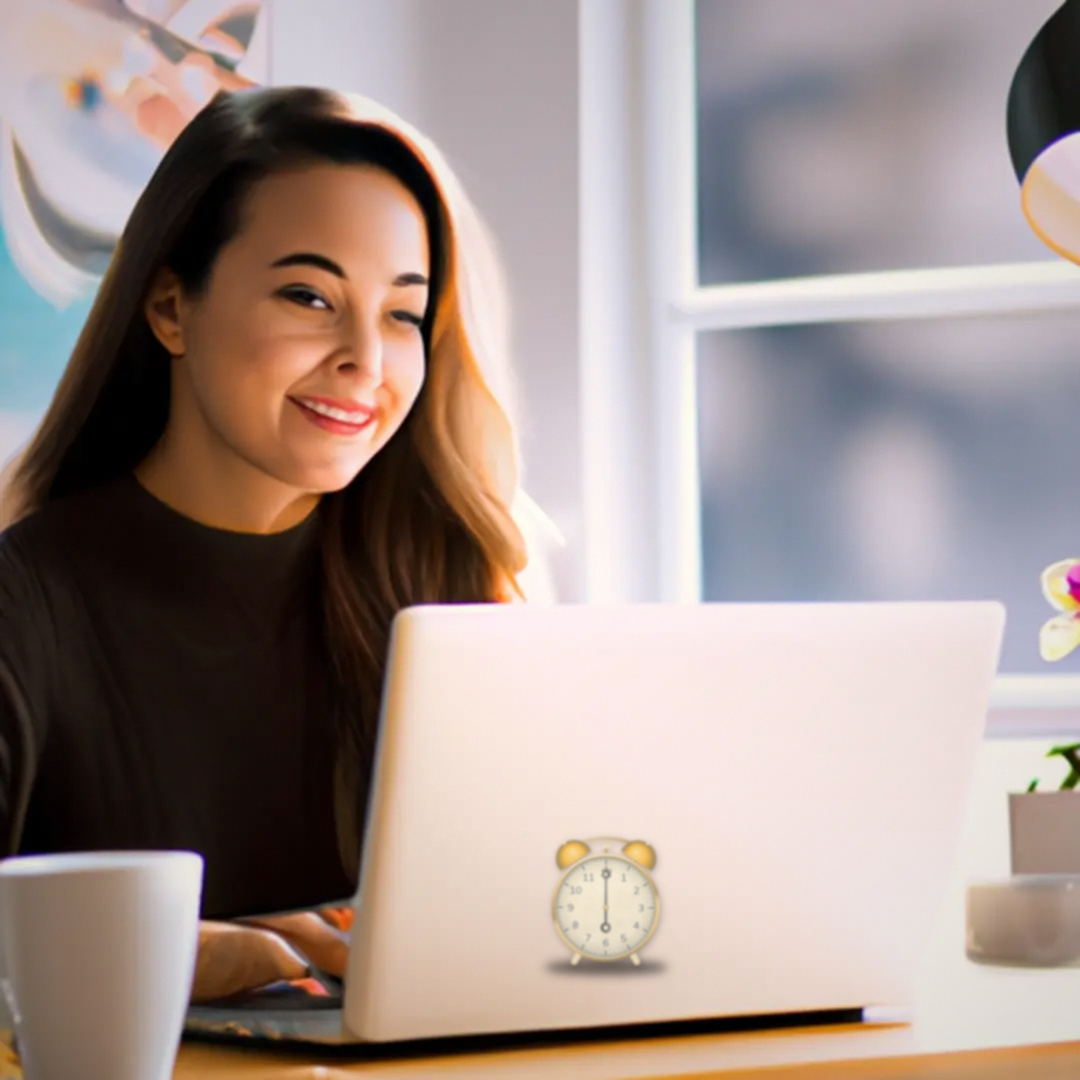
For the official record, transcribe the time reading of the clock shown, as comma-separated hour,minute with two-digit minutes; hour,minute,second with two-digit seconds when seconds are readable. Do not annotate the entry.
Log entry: 6,00
